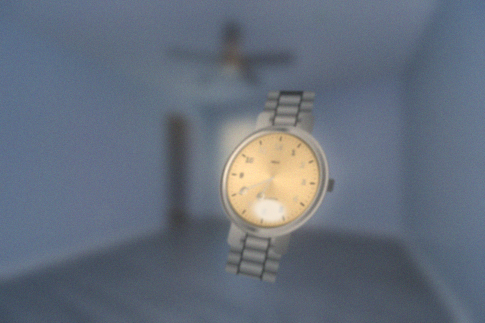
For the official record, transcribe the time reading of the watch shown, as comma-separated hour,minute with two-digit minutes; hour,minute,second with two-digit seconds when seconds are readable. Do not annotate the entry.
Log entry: 6,40
